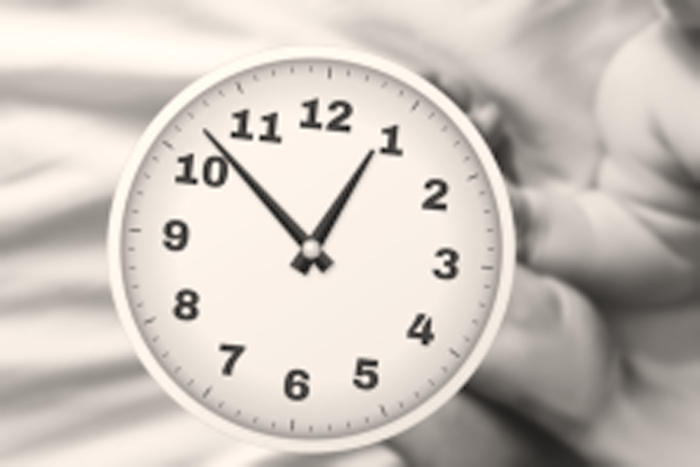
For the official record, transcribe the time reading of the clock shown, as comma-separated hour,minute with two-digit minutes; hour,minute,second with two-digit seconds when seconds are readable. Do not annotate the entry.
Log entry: 12,52
